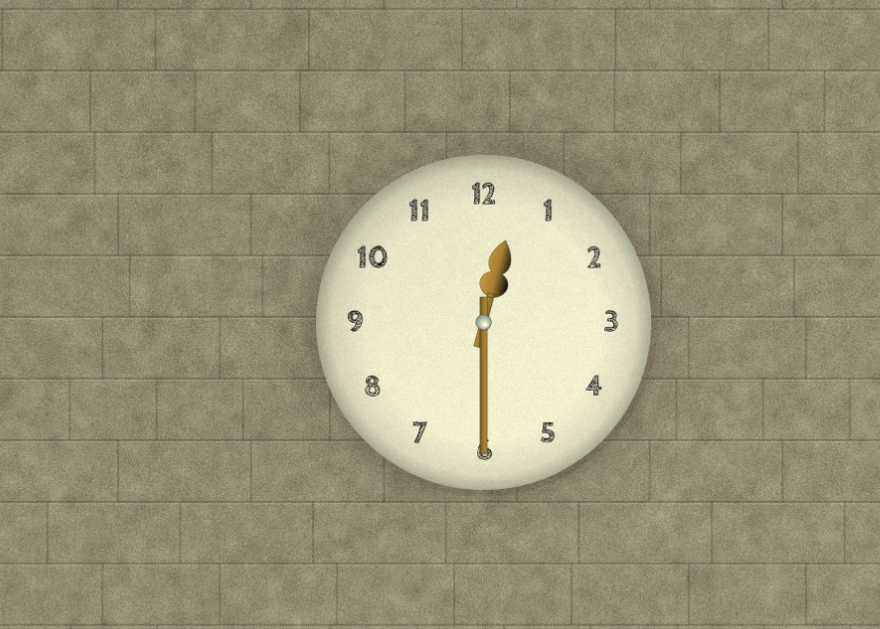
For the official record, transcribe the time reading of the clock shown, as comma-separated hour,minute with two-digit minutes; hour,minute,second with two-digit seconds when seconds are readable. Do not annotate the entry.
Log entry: 12,30
